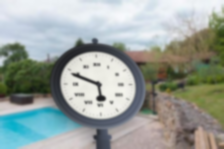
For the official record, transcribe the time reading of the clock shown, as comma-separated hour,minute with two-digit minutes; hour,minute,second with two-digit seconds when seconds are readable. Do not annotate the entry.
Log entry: 5,49
